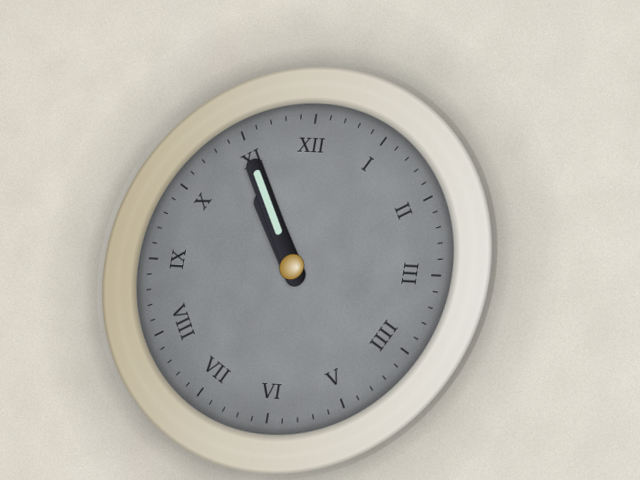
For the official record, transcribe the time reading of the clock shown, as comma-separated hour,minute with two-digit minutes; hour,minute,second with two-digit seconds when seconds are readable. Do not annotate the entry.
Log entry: 10,55
